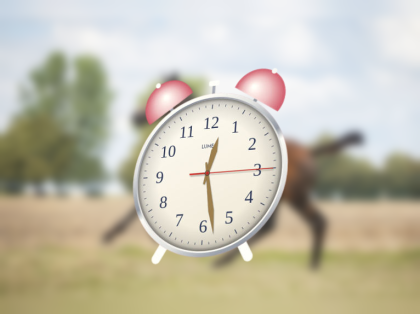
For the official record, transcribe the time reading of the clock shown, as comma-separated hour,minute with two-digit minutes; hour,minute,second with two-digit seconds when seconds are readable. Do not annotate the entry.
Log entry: 12,28,15
